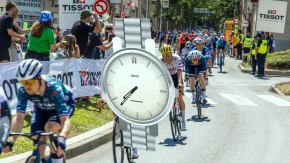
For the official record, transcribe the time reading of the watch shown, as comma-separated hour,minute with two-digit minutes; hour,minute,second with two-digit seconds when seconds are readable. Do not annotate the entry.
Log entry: 7,37
